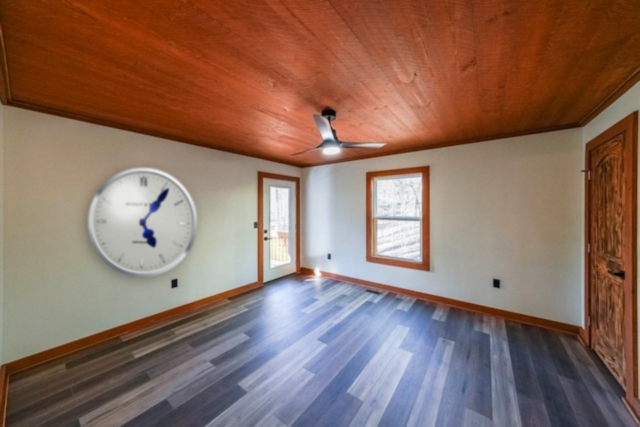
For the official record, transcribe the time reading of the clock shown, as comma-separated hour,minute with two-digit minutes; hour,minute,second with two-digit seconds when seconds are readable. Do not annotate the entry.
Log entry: 5,06
